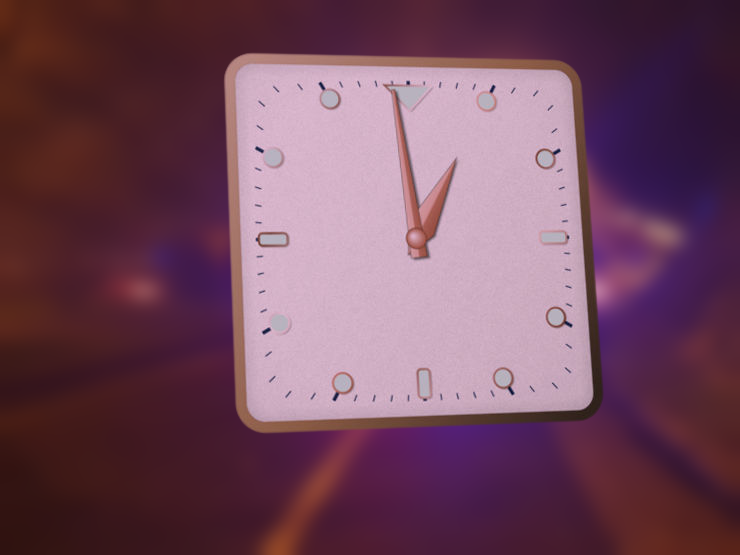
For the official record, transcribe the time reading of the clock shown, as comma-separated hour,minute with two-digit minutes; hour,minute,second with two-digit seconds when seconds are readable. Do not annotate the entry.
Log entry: 12,59
